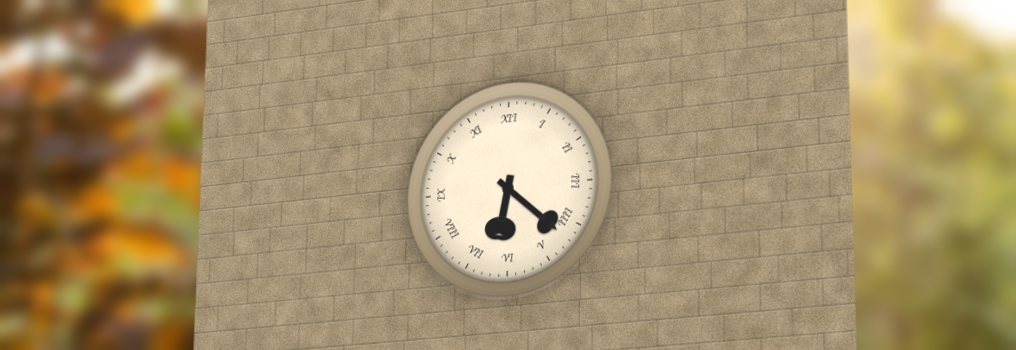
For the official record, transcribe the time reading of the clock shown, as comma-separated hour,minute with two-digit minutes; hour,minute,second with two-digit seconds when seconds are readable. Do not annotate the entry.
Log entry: 6,22
